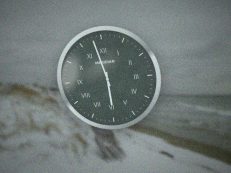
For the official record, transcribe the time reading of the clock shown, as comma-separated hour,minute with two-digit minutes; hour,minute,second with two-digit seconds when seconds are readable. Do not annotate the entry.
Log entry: 5,58
